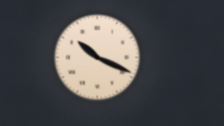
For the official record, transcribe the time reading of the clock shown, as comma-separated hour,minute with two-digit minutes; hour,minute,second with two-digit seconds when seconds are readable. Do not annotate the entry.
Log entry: 10,19
